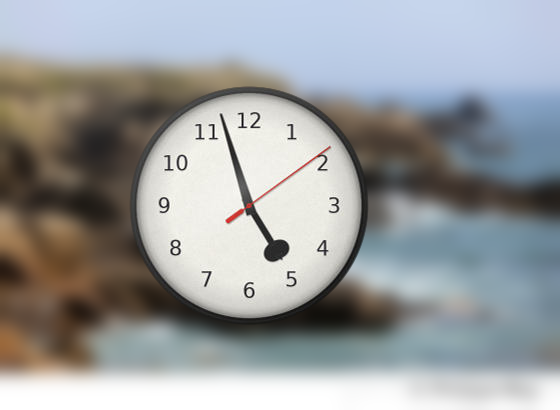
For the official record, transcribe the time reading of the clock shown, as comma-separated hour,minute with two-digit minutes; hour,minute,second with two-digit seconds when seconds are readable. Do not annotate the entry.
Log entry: 4,57,09
